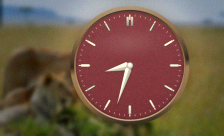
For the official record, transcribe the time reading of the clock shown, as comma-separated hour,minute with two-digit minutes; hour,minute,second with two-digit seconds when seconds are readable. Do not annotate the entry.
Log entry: 8,33
